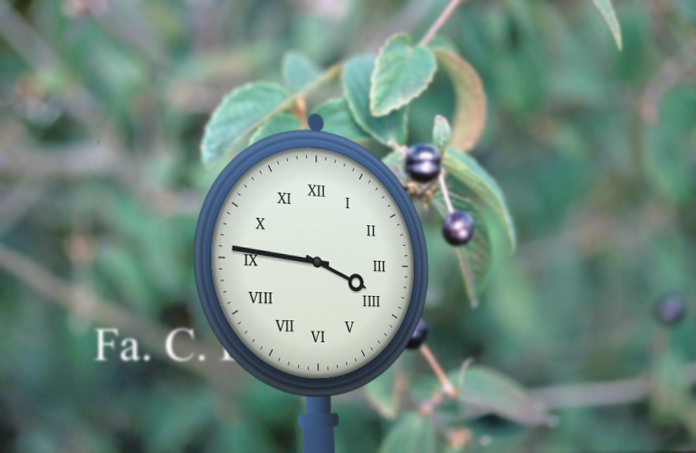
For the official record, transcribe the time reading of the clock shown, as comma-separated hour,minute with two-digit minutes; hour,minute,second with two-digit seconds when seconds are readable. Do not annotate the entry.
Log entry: 3,46
